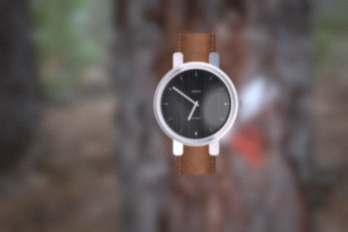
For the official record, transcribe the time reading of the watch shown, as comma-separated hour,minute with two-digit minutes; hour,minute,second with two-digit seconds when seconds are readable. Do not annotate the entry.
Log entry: 6,51
